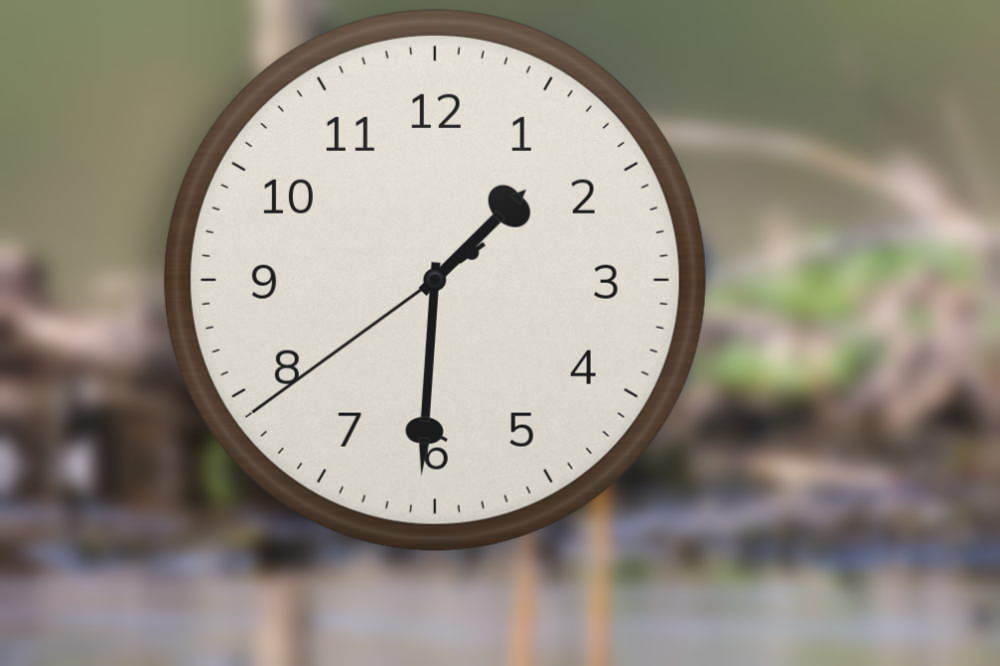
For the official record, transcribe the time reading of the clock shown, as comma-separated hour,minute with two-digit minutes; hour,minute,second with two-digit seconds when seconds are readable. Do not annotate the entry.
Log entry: 1,30,39
